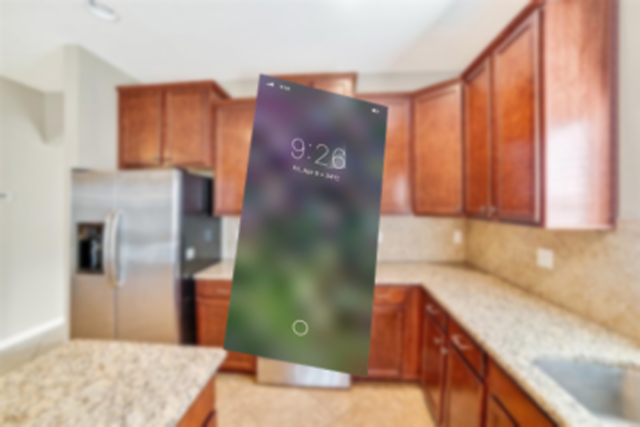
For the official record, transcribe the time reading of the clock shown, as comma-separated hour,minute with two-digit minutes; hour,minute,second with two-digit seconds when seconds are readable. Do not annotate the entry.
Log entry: 9,26
